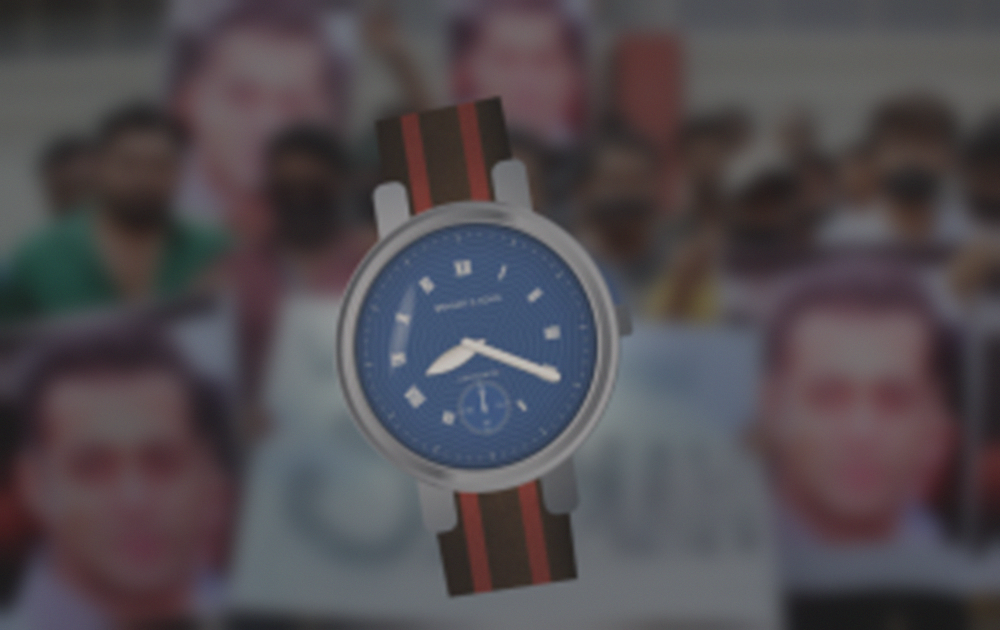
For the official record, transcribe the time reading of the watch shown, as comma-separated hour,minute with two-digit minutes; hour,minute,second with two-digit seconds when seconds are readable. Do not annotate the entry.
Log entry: 8,20
